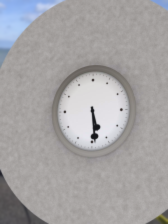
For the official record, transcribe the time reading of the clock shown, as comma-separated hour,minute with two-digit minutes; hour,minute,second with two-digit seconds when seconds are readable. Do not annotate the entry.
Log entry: 5,29
